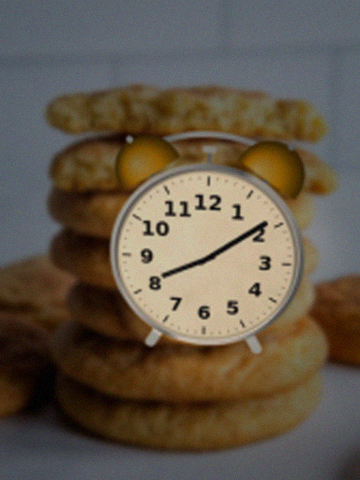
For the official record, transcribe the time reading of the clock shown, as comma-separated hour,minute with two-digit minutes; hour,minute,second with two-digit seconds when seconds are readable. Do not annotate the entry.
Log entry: 8,09
